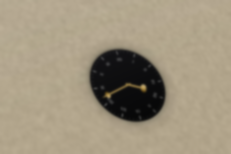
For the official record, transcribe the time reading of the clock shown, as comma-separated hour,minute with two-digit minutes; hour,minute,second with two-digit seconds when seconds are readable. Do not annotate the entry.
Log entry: 3,42
